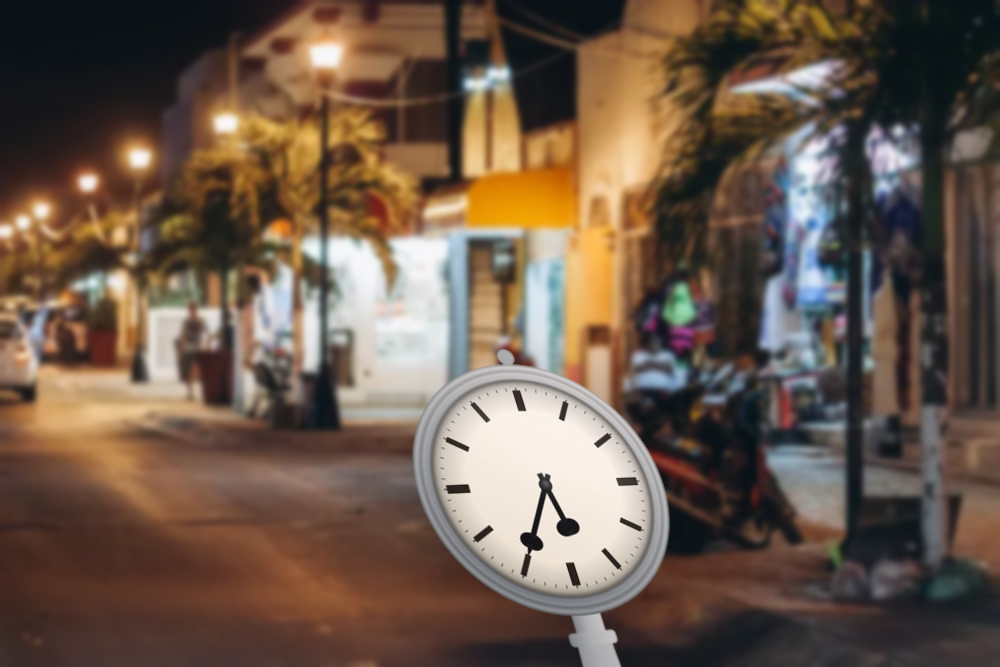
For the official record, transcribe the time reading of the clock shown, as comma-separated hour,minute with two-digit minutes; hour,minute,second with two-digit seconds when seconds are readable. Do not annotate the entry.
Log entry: 5,35
